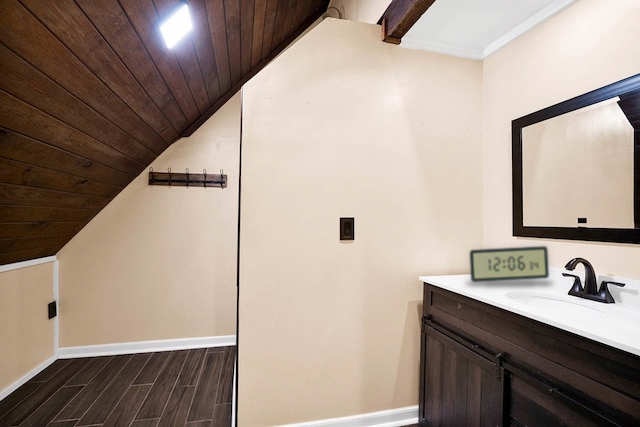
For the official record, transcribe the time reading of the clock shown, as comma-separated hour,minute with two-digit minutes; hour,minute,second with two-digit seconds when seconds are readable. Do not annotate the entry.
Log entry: 12,06
